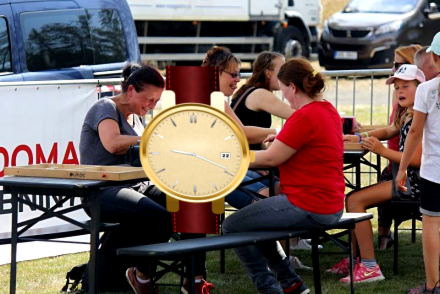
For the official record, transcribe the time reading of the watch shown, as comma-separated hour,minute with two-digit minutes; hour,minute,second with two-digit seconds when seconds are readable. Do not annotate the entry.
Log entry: 9,19
